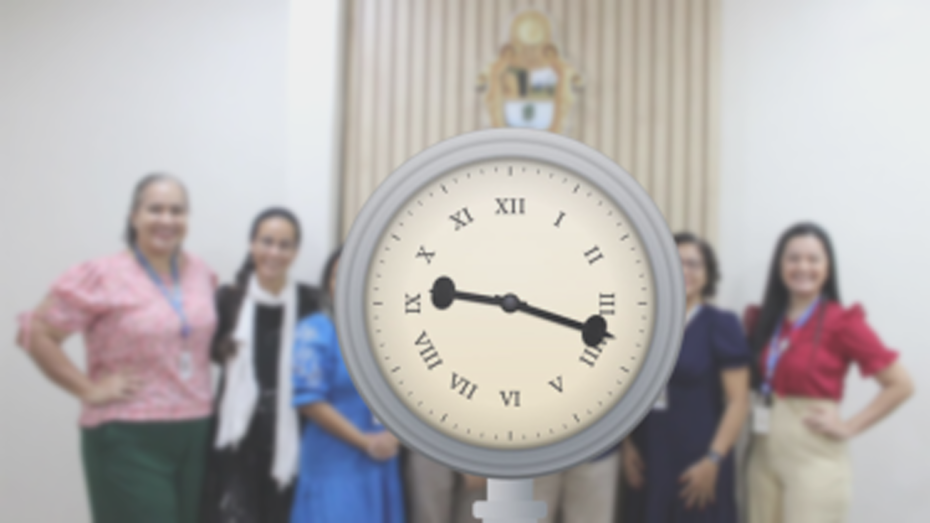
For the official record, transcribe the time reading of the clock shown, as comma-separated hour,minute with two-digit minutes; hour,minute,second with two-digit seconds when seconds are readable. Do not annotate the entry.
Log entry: 9,18
